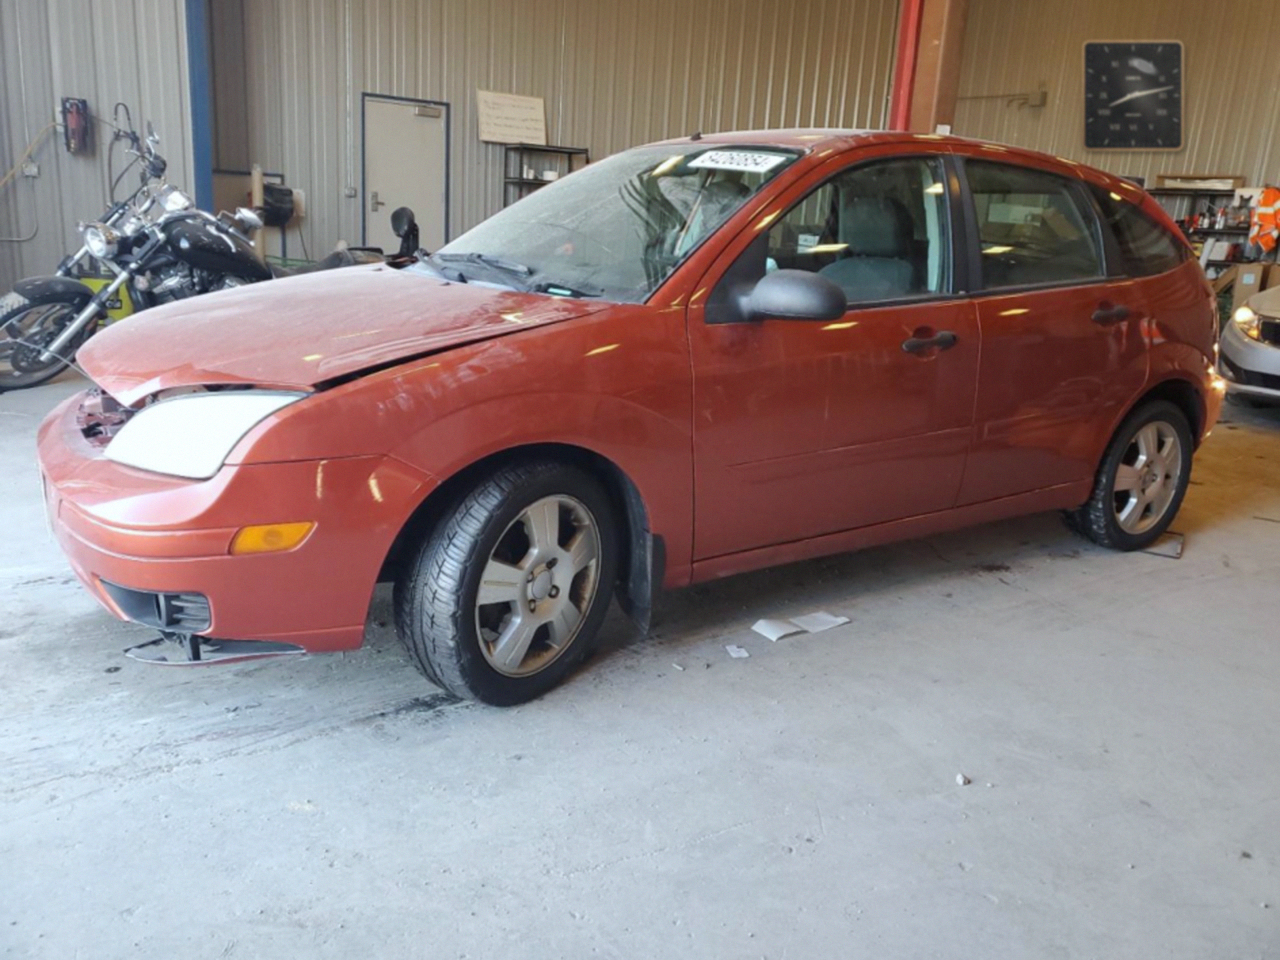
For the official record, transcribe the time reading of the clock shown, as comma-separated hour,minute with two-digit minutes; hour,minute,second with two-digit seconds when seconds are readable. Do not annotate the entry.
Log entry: 8,13
